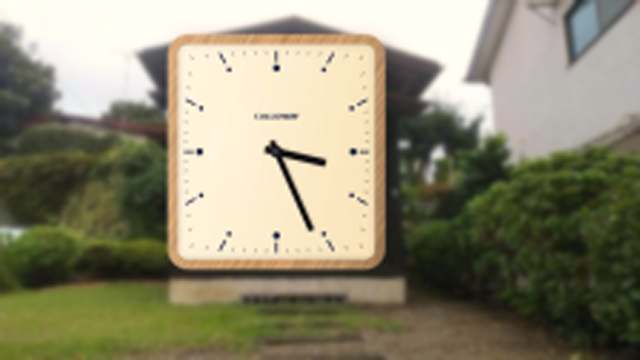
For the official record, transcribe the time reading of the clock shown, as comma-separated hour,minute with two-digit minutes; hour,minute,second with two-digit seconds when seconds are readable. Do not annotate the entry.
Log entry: 3,26
